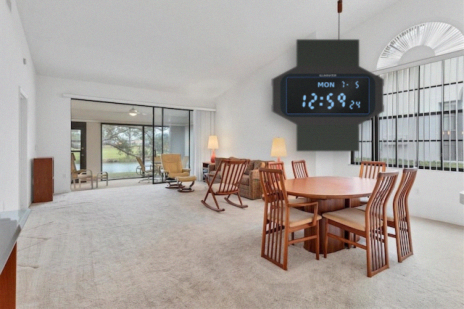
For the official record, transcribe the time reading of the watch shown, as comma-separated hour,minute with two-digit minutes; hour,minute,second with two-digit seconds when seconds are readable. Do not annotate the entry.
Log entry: 12,59,24
